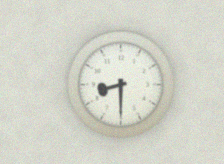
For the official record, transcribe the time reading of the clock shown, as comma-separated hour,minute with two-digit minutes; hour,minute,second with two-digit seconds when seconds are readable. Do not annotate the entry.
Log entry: 8,30
